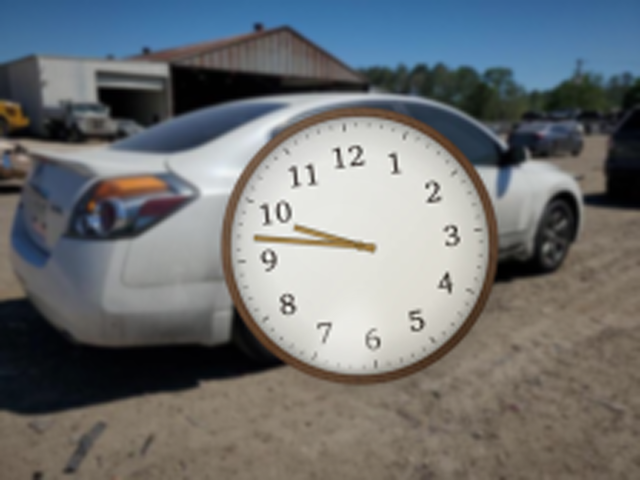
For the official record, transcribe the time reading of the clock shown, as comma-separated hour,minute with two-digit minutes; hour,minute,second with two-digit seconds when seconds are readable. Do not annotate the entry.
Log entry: 9,47
